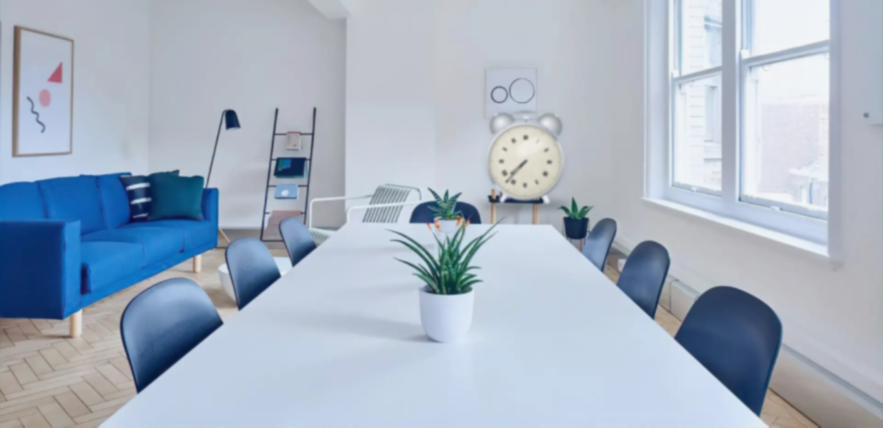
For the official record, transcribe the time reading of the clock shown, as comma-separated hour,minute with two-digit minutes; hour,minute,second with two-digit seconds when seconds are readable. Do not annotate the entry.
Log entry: 7,37
